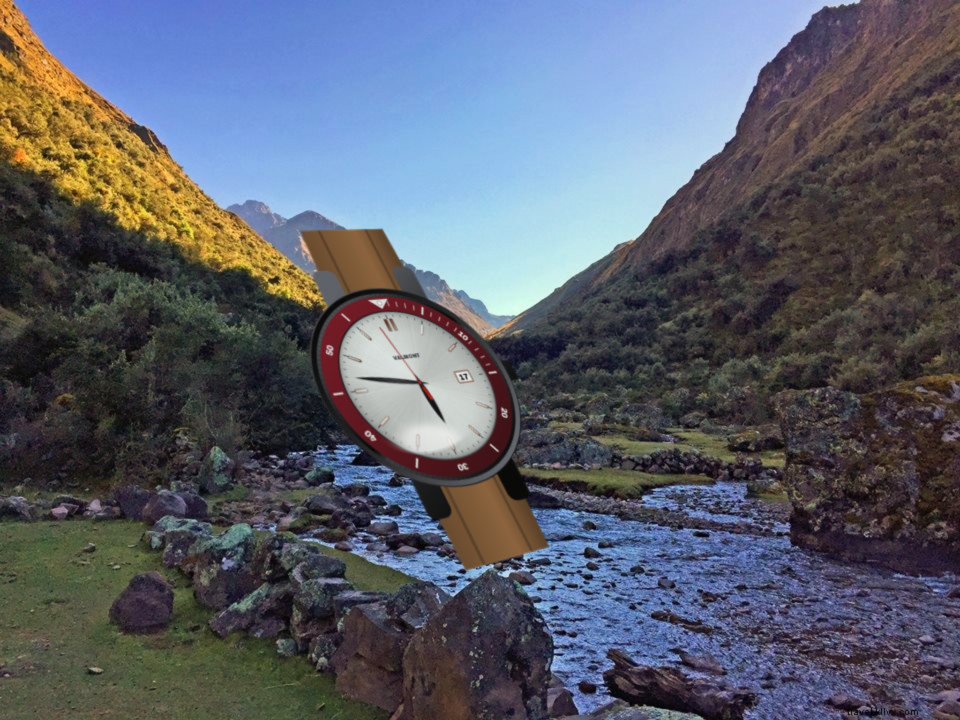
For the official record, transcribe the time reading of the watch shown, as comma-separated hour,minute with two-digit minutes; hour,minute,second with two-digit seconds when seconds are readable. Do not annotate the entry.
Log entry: 5,46,58
